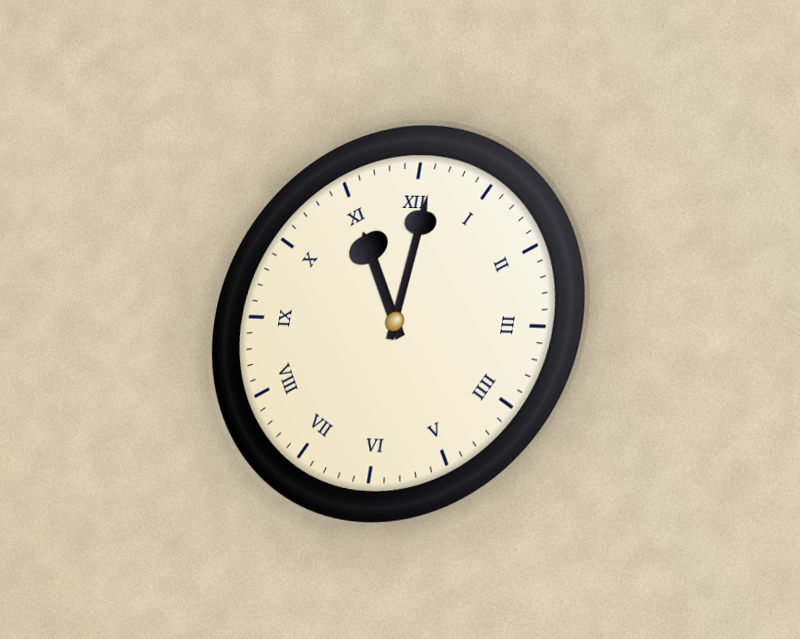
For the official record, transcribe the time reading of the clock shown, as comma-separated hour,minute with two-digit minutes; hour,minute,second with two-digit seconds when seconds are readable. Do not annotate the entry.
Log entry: 11,01
